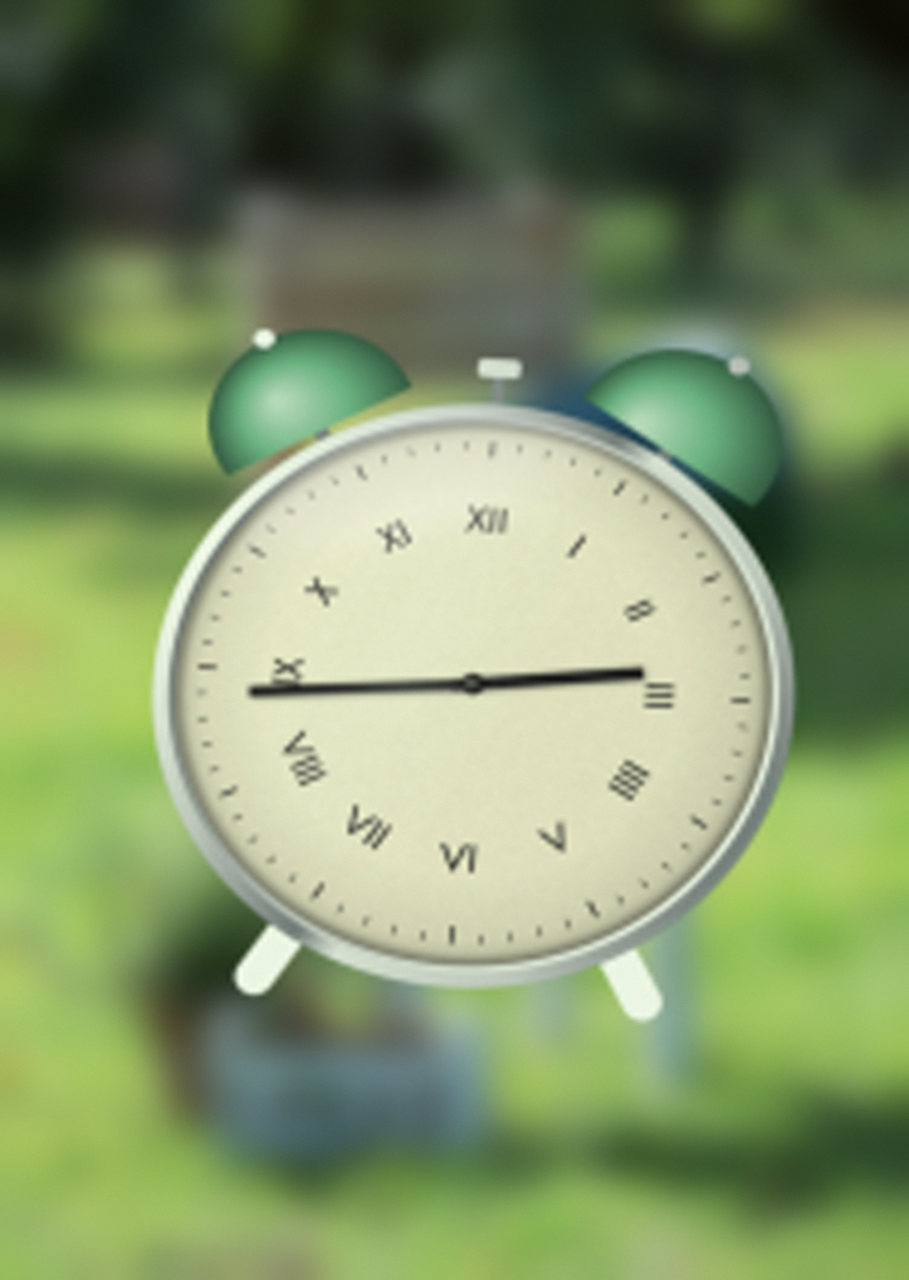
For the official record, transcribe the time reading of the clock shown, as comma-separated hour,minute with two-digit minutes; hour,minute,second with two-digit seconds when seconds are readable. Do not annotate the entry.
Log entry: 2,44
